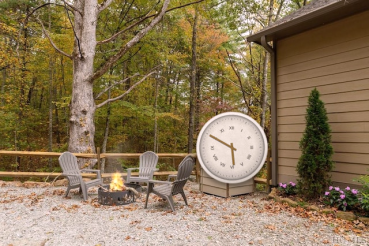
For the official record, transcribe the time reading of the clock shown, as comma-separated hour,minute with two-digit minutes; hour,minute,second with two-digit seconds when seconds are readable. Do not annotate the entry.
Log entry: 5,50
